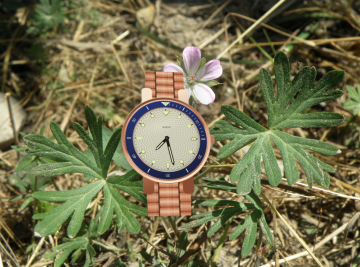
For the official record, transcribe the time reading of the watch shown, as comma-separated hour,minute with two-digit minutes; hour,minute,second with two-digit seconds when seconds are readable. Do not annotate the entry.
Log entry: 7,28
